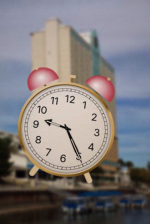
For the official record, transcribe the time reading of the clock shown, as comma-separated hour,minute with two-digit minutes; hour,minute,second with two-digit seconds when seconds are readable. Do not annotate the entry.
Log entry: 9,25
